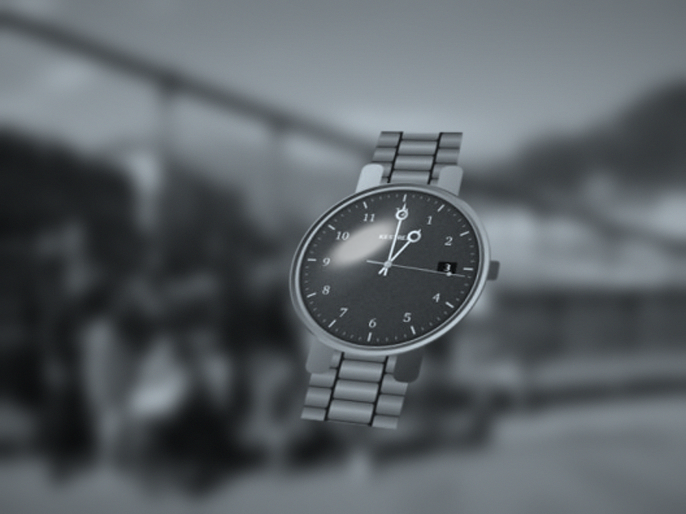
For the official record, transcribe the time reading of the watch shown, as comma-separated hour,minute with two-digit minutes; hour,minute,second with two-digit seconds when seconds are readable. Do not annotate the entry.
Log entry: 1,00,16
